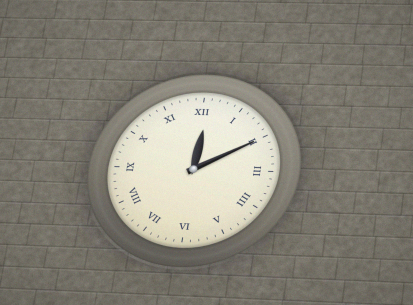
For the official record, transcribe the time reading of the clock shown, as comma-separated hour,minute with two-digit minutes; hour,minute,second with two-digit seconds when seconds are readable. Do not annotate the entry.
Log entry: 12,10
